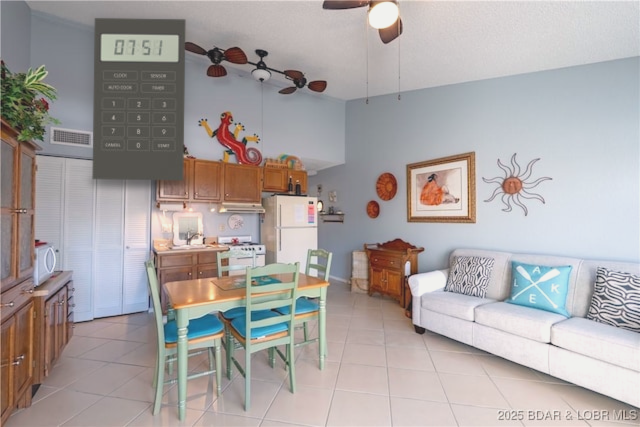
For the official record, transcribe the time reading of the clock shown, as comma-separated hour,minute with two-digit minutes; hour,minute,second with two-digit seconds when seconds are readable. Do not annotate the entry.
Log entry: 7,51
